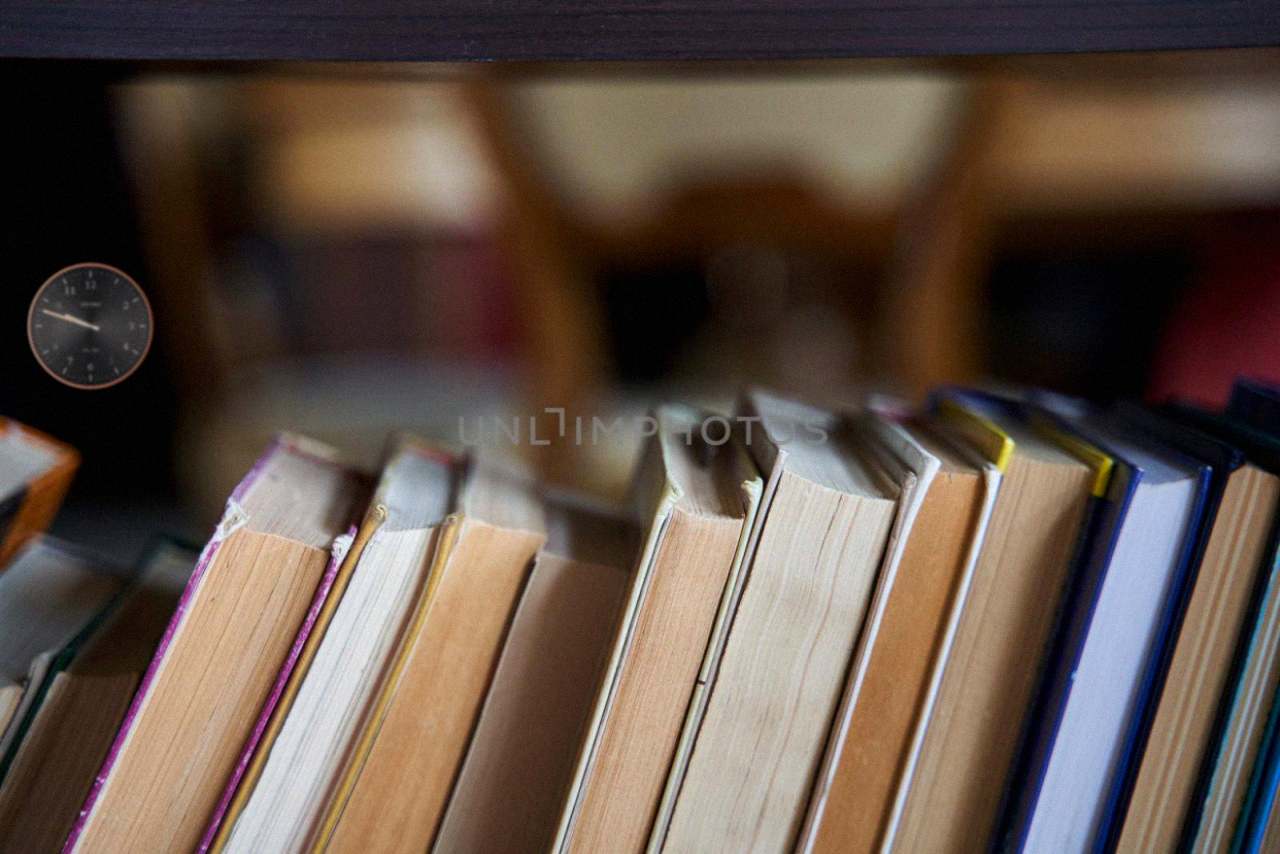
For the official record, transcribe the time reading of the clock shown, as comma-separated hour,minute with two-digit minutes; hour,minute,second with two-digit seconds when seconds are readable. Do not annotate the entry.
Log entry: 9,48
